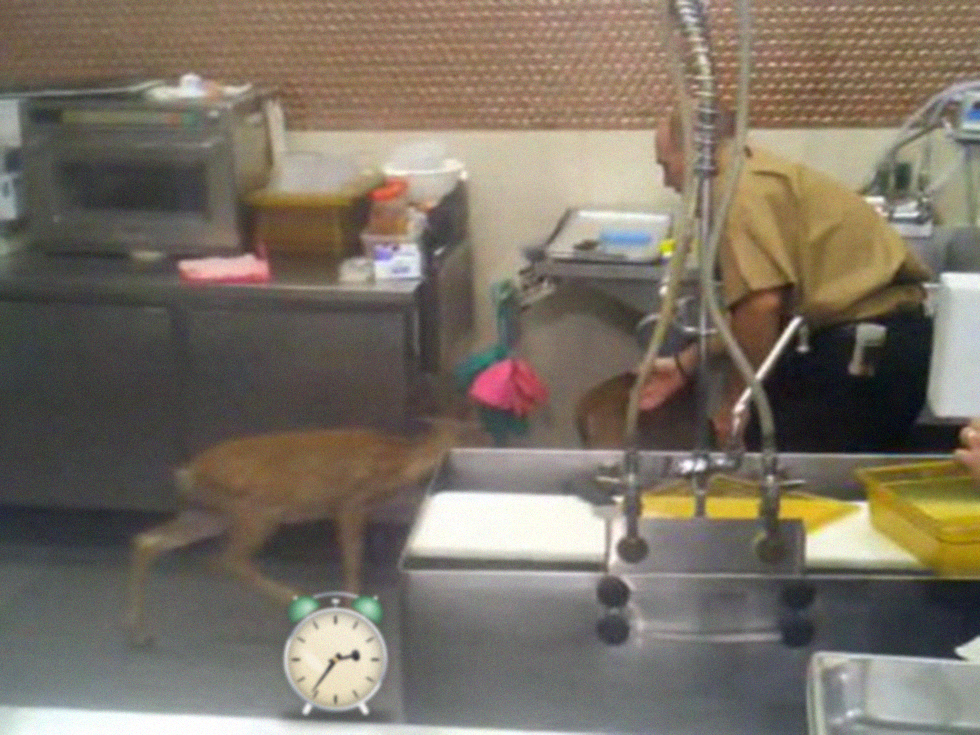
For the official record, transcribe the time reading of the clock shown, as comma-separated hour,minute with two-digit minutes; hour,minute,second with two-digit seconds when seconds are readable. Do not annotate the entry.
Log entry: 2,36
